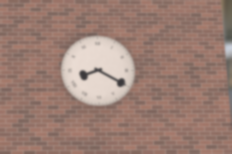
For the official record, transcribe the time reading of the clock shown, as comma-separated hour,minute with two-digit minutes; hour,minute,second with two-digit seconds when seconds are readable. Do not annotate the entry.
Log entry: 8,20
